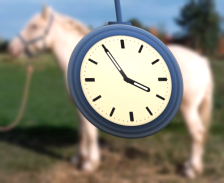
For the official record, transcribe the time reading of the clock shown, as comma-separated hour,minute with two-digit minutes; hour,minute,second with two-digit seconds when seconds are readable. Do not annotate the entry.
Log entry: 3,55
